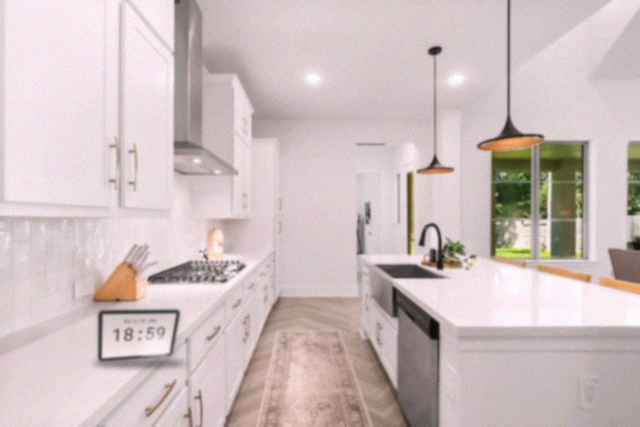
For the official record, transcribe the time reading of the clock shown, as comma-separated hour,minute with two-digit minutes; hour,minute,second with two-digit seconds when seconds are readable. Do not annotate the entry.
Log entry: 18,59
